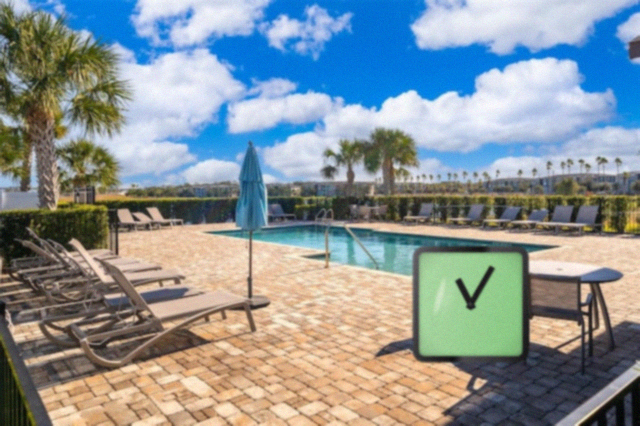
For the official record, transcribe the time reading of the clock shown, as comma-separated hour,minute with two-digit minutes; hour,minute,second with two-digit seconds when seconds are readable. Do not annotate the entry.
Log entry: 11,05
